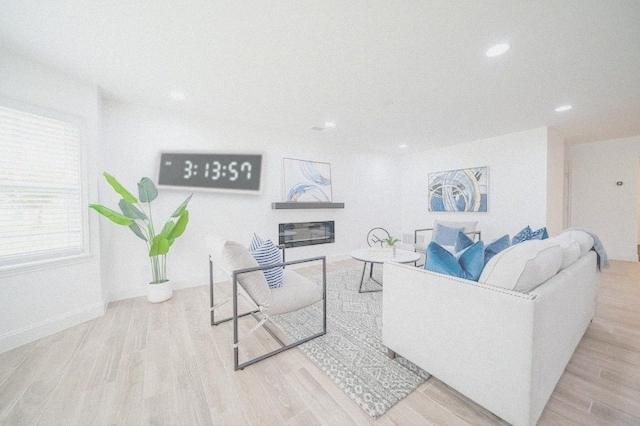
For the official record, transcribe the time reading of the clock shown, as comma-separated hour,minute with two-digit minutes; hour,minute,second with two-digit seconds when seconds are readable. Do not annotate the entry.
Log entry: 3,13,57
